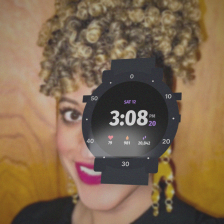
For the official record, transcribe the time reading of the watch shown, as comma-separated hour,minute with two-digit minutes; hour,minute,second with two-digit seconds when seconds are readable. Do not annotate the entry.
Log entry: 3,08,20
